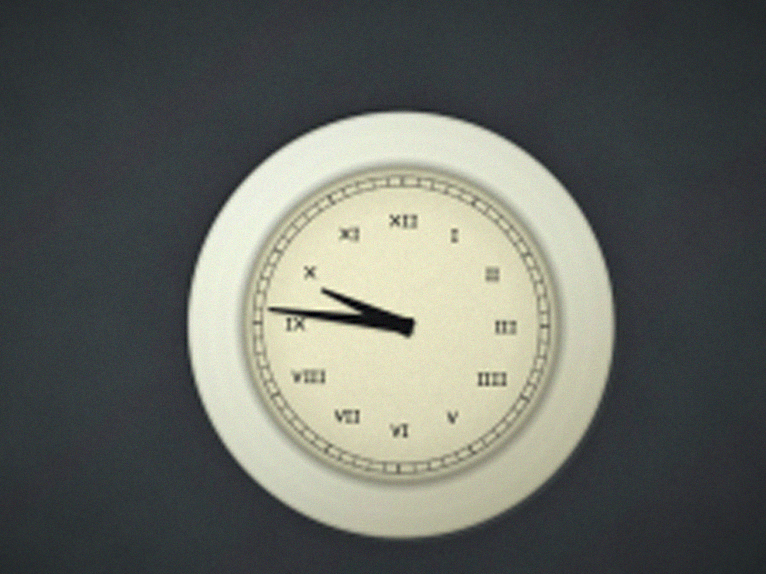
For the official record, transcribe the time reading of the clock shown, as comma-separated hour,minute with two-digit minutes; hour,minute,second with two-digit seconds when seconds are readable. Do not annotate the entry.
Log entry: 9,46
